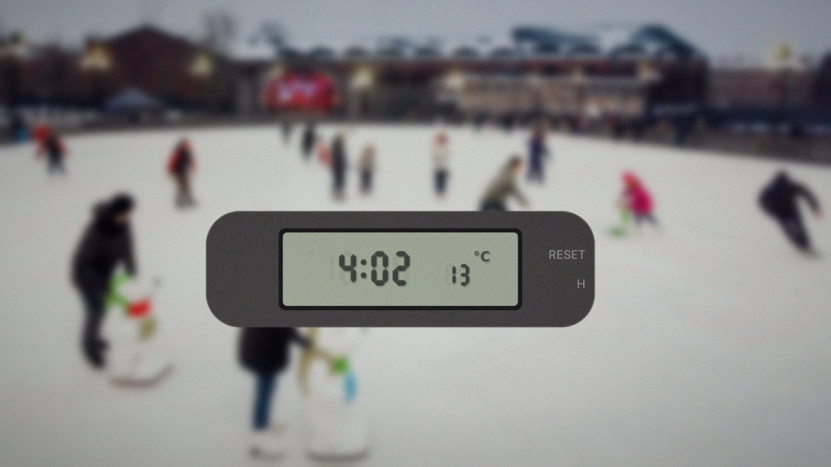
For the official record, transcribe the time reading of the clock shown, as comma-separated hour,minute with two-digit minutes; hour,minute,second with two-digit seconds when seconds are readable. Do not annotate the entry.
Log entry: 4,02
